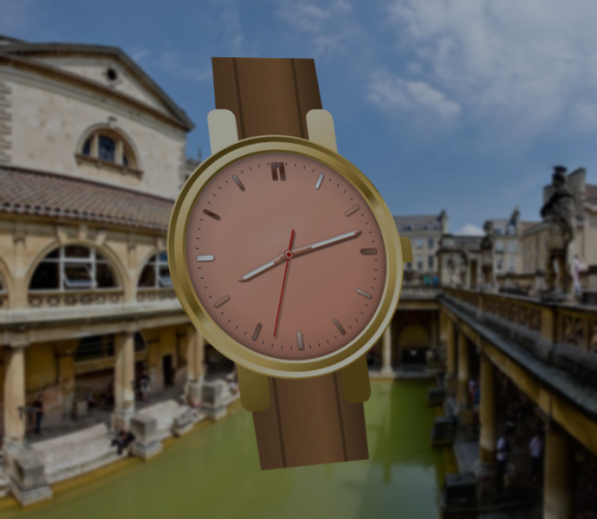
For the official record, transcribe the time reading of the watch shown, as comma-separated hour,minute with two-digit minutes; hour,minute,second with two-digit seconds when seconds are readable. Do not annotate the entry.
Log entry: 8,12,33
